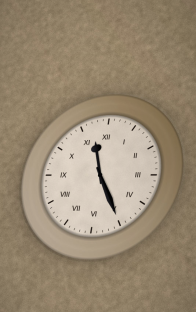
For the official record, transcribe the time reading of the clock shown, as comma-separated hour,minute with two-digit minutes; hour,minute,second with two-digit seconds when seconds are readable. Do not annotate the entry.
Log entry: 11,25
